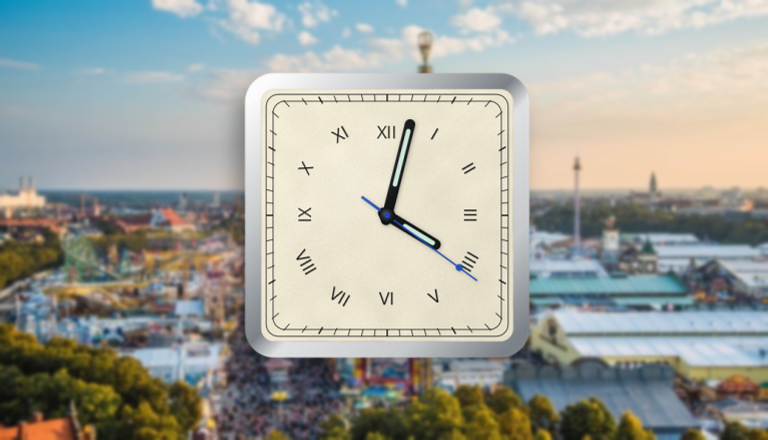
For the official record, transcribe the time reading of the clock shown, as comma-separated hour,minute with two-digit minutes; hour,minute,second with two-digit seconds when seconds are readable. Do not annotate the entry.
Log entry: 4,02,21
